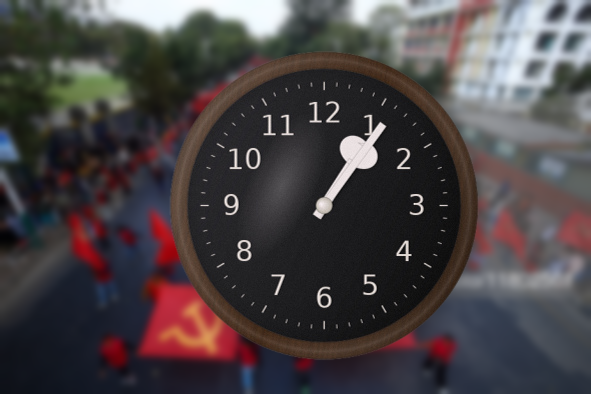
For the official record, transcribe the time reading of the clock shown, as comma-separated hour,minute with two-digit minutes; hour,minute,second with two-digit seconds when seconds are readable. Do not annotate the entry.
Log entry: 1,06
